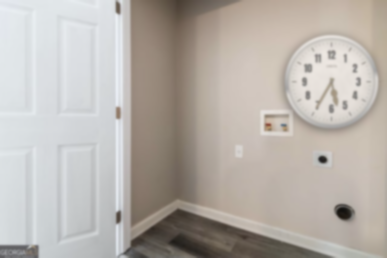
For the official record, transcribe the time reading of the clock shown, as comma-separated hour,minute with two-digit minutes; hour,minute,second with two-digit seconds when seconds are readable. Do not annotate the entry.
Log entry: 5,35
